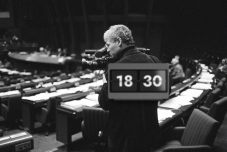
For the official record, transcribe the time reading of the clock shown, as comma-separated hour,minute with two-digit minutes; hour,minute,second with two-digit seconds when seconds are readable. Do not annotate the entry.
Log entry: 18,30
